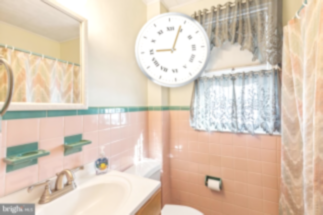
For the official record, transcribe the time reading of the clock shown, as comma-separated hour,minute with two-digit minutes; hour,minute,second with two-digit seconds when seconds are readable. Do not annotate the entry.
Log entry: 9,04
